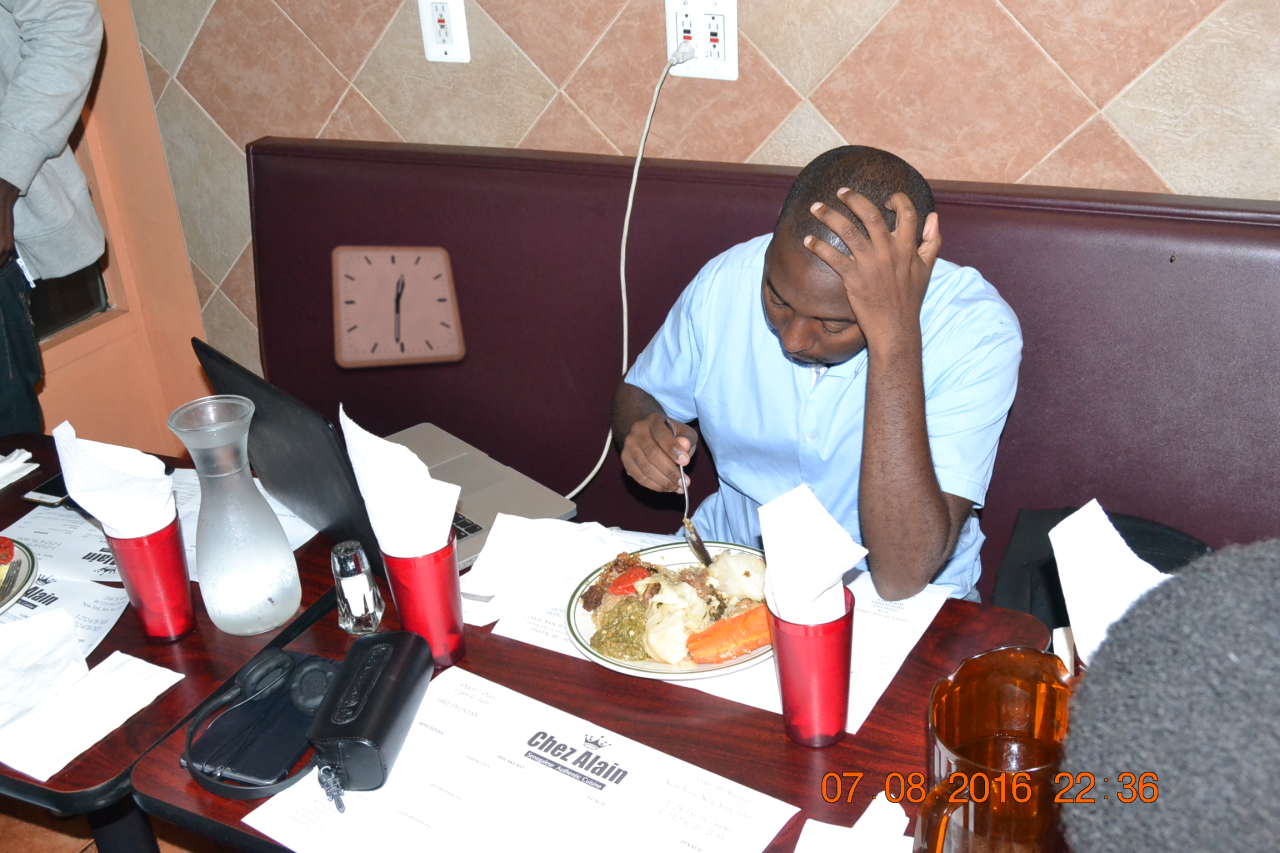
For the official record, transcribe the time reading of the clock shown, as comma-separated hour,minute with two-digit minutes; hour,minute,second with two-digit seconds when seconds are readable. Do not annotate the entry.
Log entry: 12,31
